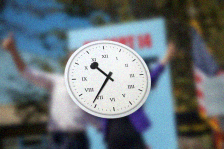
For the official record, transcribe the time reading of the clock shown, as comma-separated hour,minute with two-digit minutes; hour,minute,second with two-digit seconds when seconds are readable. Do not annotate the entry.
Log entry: 10,36
